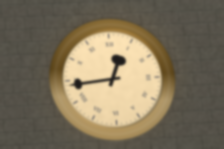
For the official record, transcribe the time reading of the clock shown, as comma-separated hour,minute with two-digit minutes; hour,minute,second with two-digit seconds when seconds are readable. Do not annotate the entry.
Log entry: 12,44
